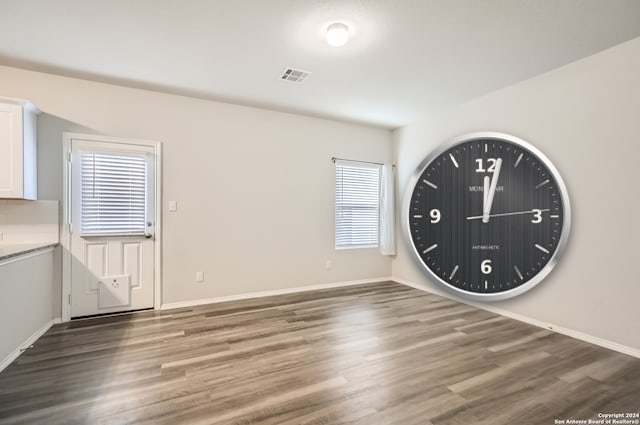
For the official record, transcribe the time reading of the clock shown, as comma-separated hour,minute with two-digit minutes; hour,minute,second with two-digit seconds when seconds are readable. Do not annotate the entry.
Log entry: 12,02,14
